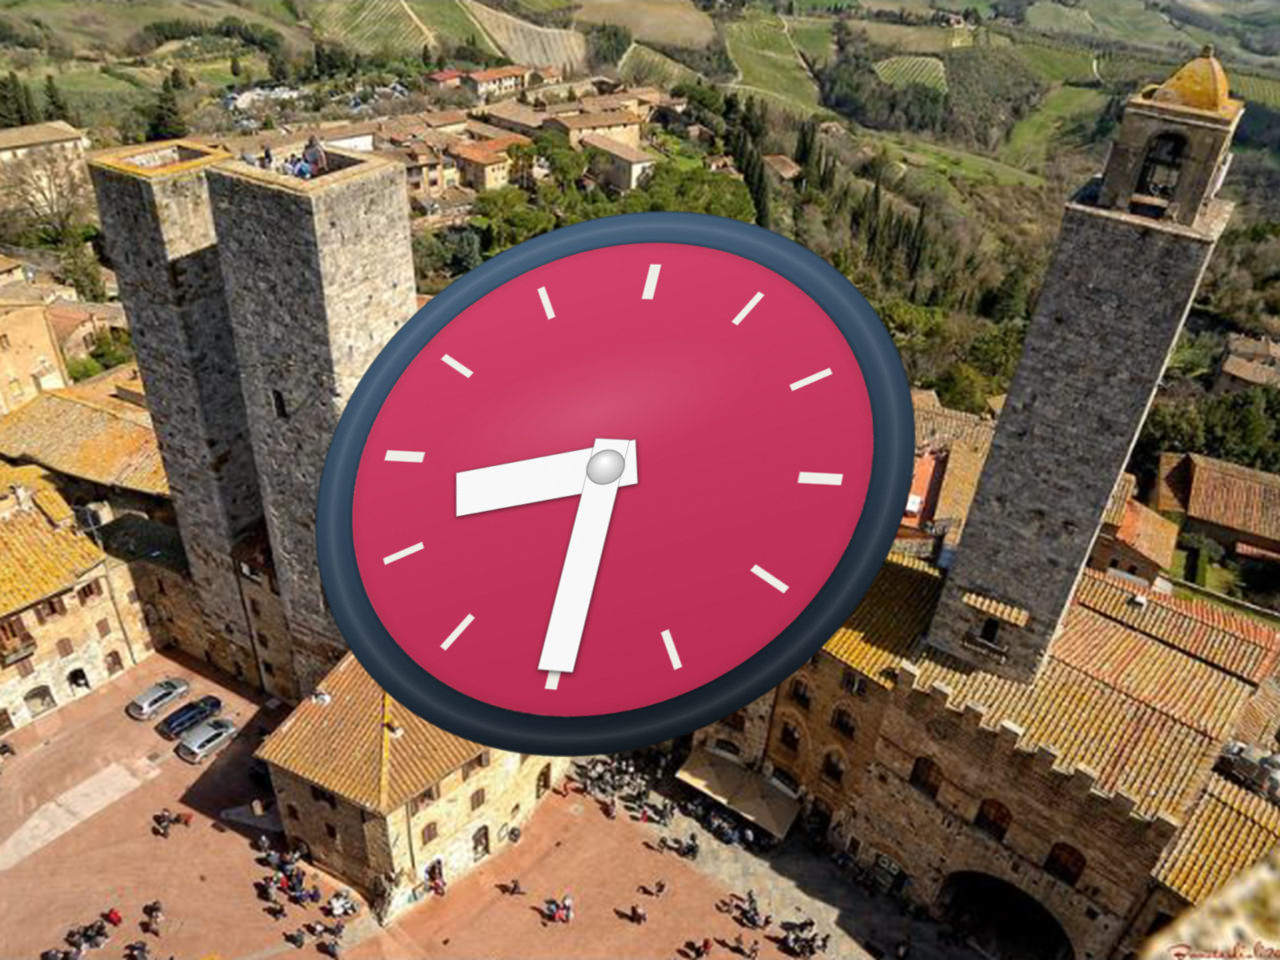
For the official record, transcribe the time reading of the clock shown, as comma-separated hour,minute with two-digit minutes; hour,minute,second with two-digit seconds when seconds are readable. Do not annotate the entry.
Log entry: 8,30
